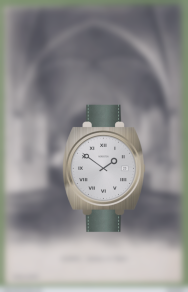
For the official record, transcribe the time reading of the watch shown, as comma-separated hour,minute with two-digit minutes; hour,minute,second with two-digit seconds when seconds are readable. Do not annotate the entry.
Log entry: 1,51
